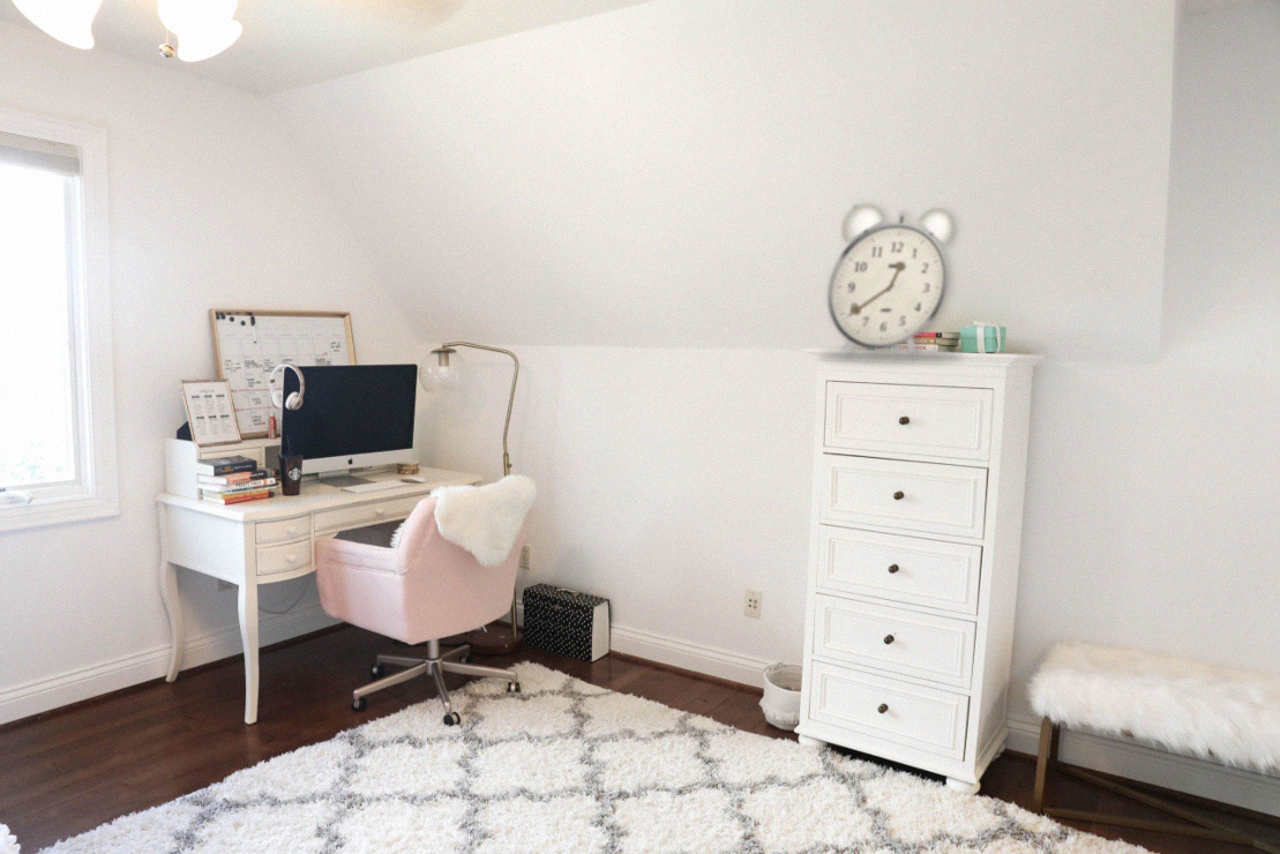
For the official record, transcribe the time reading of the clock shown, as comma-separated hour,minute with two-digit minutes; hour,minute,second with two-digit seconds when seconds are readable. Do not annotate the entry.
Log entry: 12,39
